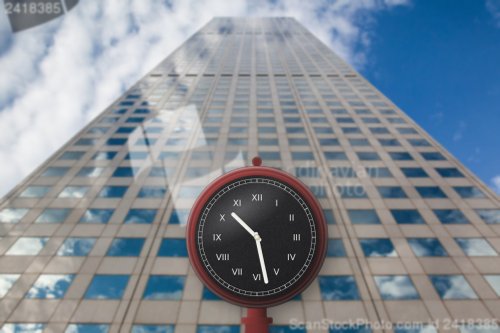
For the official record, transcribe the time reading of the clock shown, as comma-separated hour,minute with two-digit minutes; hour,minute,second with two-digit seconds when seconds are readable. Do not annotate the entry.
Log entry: 10,28
